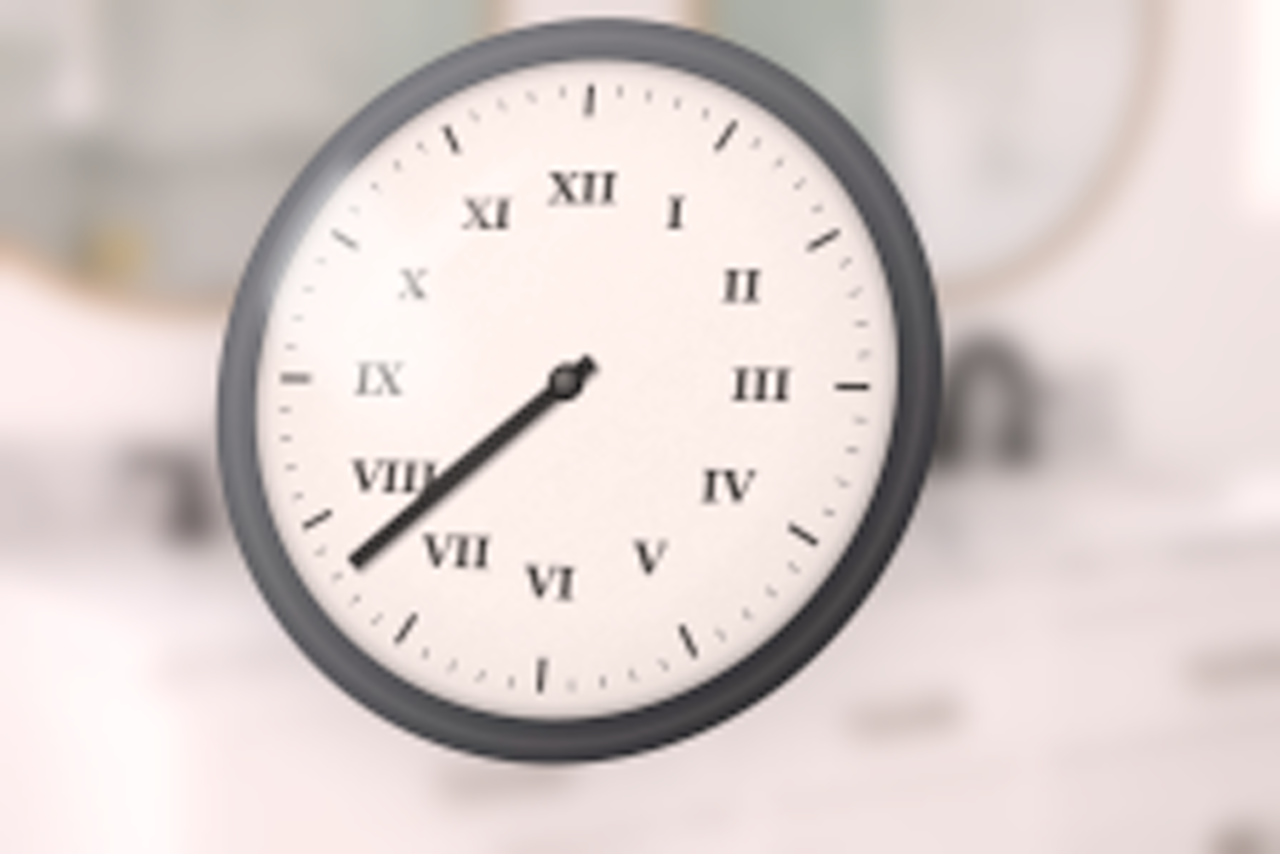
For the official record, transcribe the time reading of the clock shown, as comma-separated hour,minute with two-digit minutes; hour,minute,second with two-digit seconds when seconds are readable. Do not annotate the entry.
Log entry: 7,38
